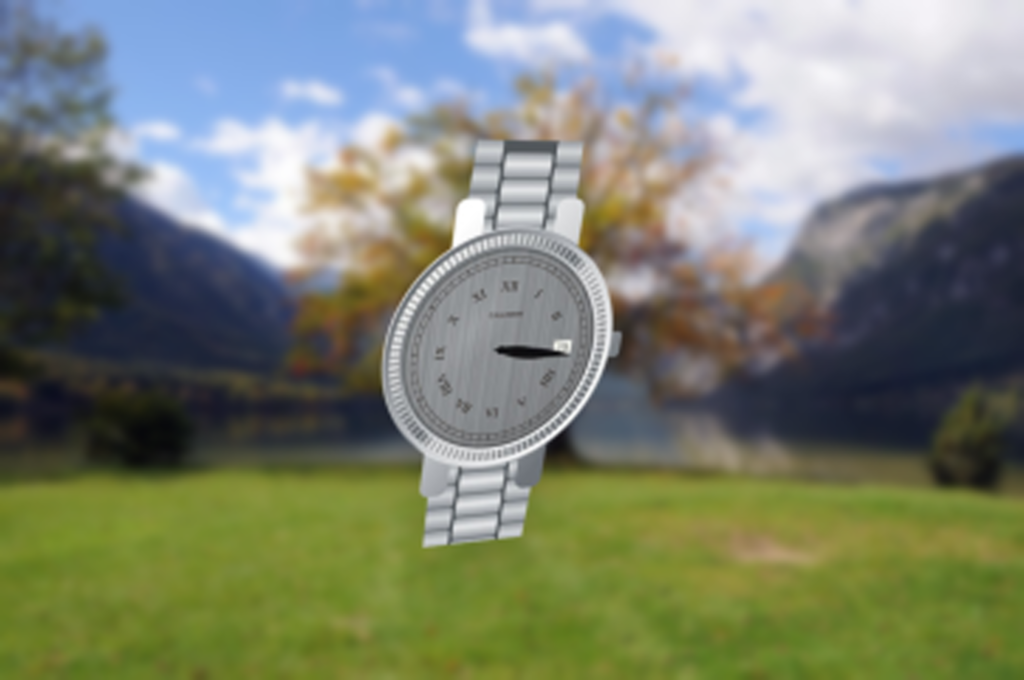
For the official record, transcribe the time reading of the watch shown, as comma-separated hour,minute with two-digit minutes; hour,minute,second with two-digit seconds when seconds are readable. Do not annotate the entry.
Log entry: 3,16
